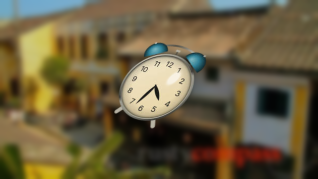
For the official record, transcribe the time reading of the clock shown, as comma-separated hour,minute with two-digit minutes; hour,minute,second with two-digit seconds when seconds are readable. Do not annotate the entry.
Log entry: 4,33
